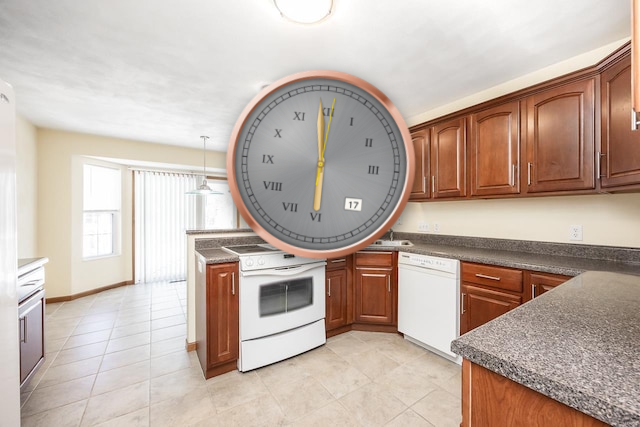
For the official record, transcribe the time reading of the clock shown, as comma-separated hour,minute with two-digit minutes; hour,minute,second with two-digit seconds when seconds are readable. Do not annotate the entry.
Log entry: 5,59,01
